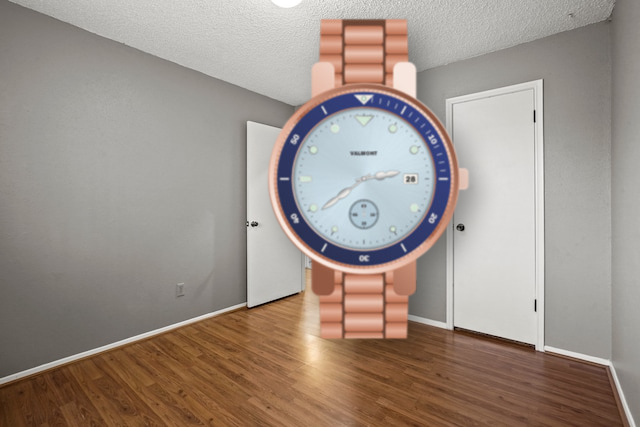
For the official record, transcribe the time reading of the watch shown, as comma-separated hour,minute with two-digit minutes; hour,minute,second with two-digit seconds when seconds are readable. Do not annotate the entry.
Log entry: 2,39
